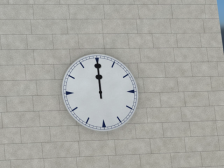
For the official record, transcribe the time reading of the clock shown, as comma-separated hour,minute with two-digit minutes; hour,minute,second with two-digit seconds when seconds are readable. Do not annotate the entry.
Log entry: 12,00
